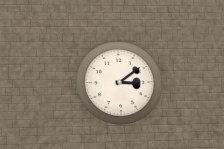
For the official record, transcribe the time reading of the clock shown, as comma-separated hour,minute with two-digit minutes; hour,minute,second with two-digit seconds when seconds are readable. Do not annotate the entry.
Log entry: 3,09
